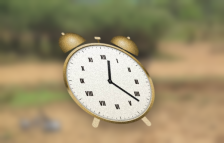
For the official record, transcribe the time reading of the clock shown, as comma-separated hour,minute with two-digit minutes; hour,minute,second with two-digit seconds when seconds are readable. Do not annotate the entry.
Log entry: 12,22
